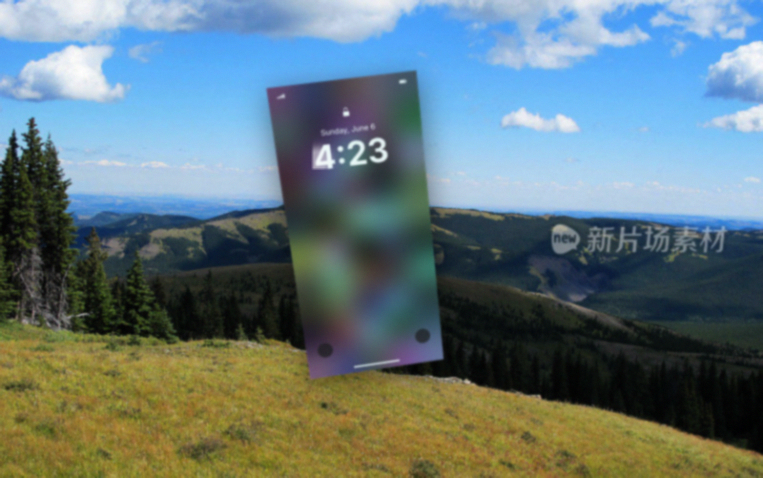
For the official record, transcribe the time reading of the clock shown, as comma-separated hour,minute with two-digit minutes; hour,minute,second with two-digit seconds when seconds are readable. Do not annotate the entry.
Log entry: 4,23
